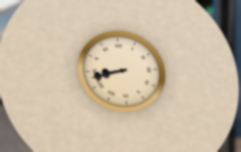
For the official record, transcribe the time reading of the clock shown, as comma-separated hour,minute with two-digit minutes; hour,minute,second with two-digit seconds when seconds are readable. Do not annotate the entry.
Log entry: 8,43
